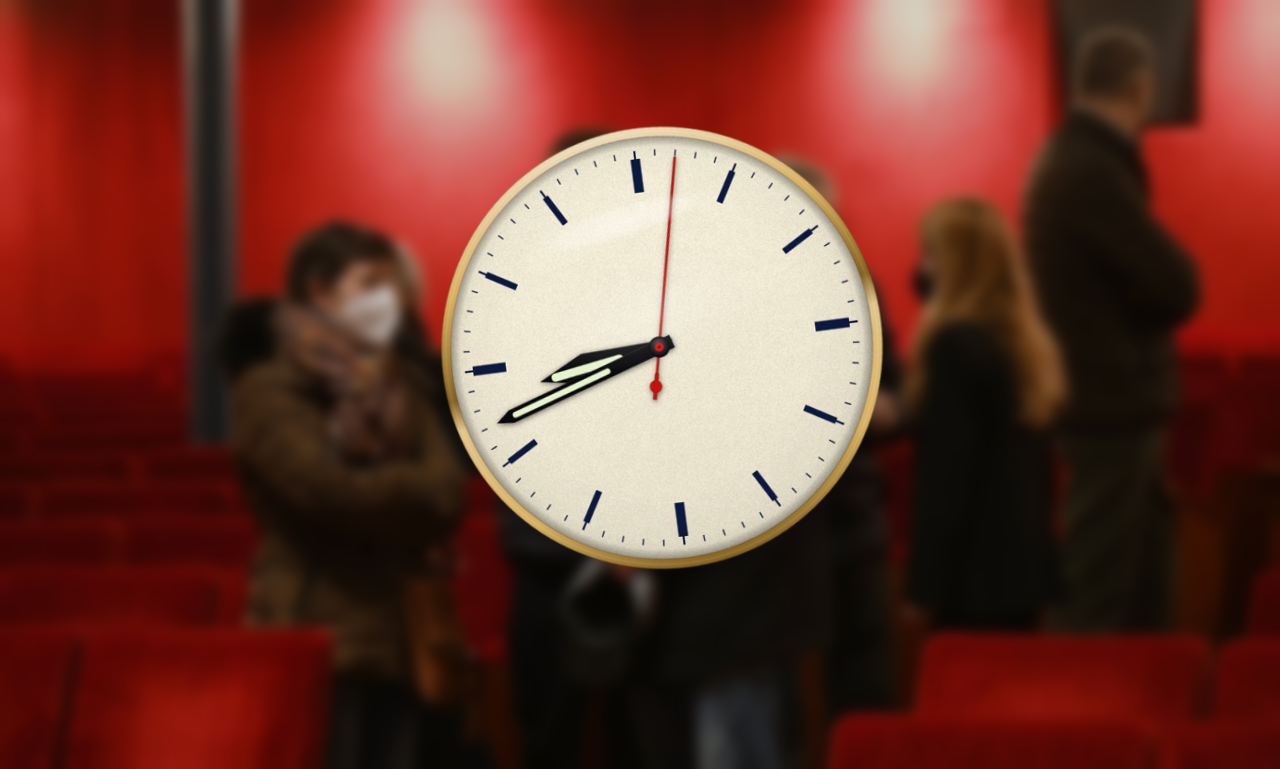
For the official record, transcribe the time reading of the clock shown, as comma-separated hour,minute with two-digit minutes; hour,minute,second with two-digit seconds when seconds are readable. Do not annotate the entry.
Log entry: 8,42,02
